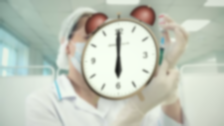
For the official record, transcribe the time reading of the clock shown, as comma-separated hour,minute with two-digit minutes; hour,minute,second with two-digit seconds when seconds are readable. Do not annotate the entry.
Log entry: 6,00
